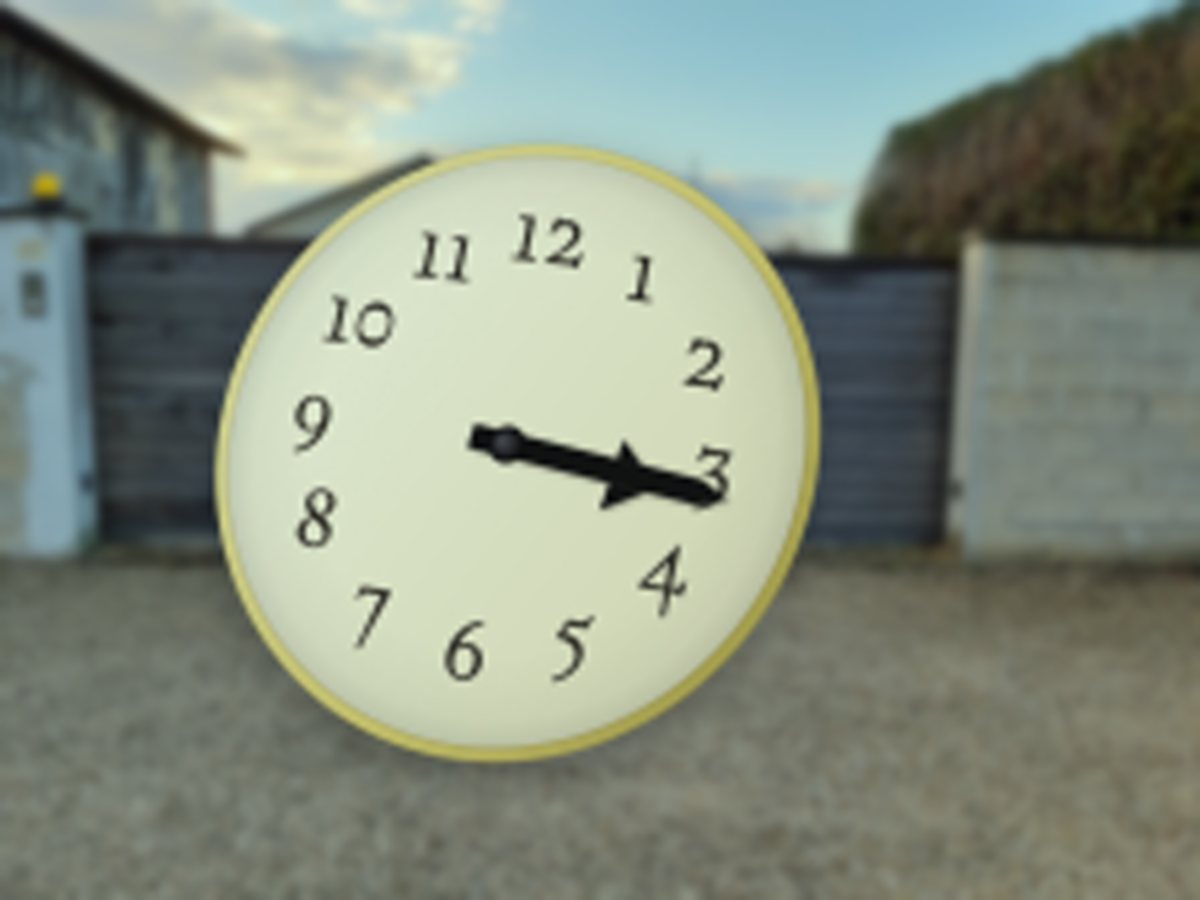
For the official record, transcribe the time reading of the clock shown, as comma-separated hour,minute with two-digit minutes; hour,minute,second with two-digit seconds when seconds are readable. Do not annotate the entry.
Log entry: 3,16
